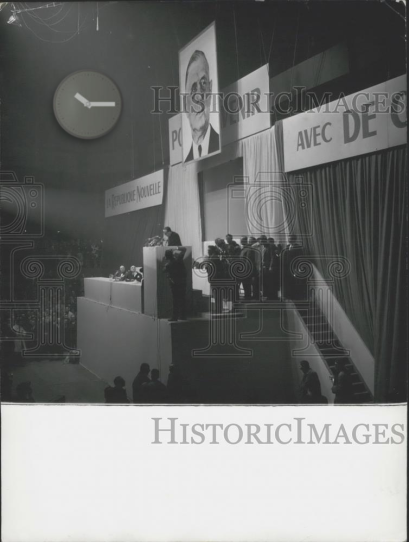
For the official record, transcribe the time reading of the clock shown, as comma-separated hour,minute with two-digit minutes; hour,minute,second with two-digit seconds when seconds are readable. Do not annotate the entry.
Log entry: 10,15
